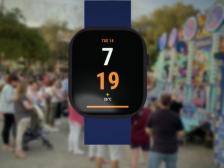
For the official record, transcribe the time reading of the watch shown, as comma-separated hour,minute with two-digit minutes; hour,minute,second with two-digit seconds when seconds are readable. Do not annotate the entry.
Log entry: 7,19
